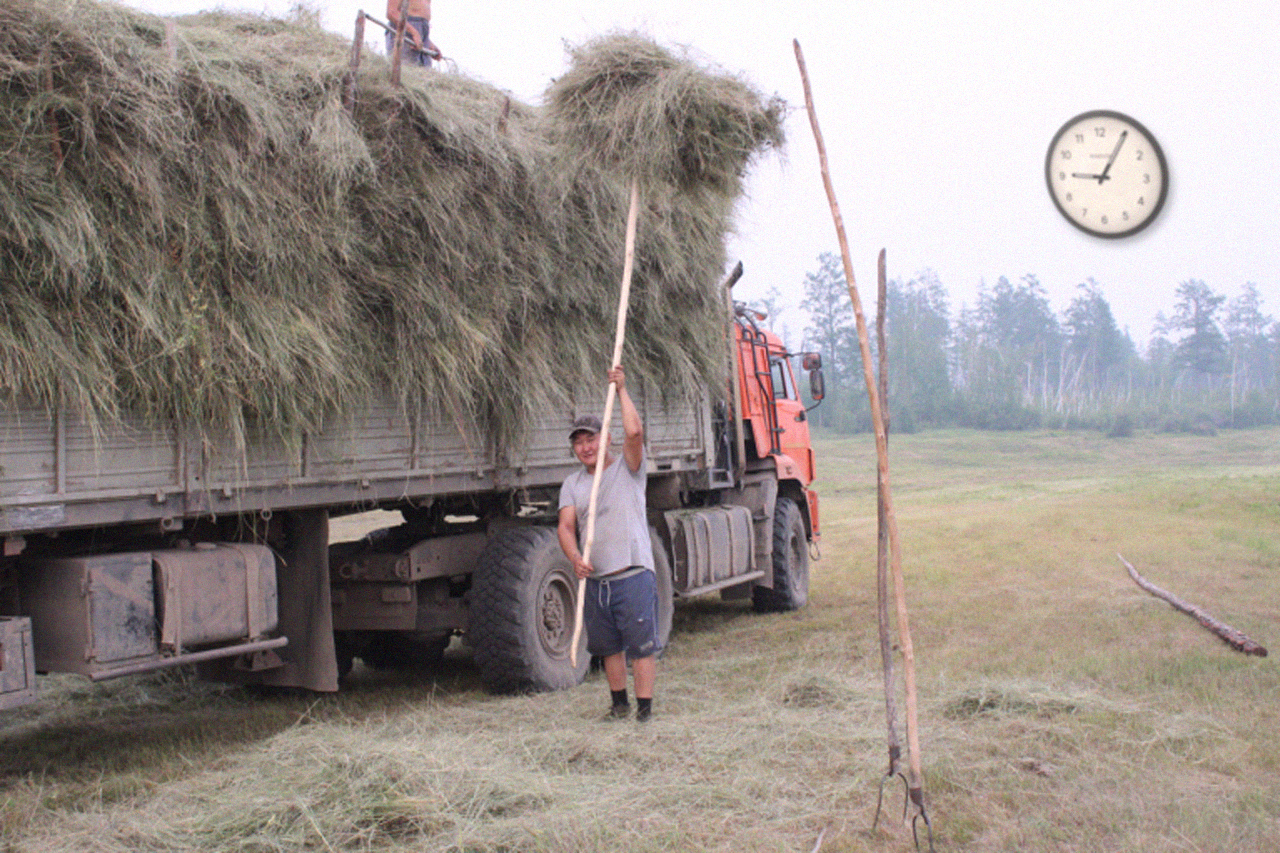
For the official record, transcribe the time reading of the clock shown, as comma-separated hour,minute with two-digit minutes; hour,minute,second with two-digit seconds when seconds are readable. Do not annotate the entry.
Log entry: 9,05
